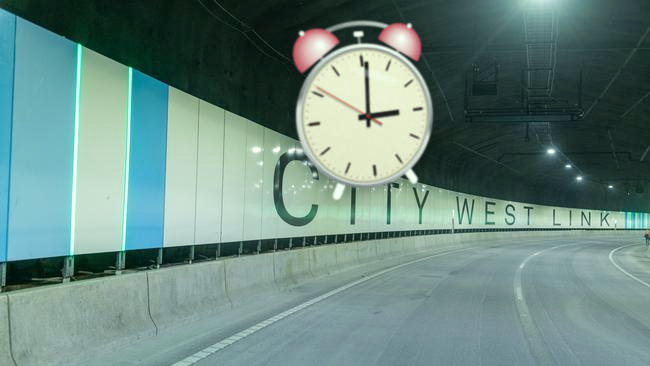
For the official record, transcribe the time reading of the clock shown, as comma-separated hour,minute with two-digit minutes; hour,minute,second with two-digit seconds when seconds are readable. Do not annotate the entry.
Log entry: 3,00,51
